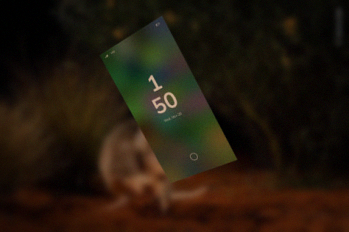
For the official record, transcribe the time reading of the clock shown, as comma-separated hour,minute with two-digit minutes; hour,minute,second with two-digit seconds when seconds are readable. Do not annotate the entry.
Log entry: 1,50
